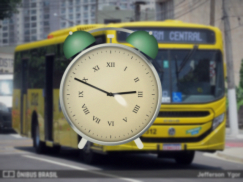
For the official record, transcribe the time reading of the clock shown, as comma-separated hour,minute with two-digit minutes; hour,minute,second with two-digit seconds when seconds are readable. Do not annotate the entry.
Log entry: 2,49
